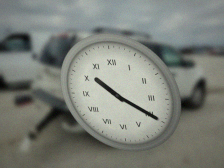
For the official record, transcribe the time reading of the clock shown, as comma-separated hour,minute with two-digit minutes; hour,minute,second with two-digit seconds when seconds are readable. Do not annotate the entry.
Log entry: 10,20
